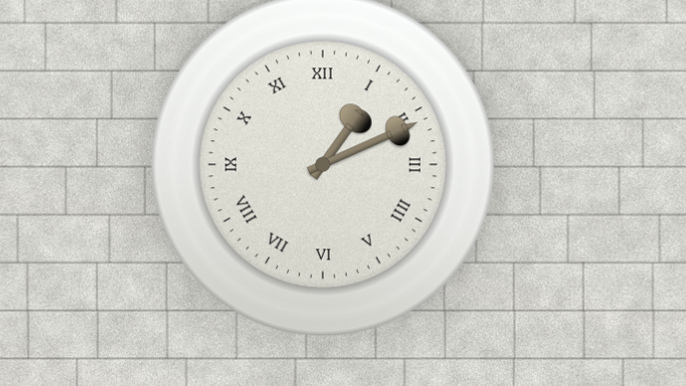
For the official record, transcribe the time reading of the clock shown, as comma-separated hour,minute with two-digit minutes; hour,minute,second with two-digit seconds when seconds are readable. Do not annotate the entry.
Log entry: 1,11
